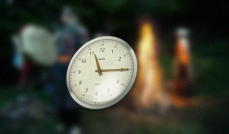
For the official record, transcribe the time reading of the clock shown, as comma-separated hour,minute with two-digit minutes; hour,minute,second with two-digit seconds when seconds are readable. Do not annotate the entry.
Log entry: 11,15
